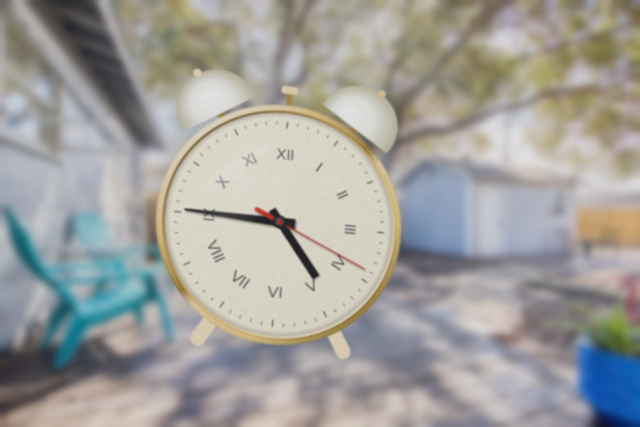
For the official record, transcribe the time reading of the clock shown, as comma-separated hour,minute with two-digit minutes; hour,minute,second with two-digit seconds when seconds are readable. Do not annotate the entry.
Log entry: 4,45,19
